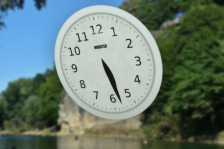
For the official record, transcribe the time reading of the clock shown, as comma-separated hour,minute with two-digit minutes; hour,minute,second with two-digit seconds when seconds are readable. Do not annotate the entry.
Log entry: 5,28
